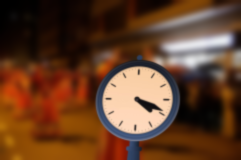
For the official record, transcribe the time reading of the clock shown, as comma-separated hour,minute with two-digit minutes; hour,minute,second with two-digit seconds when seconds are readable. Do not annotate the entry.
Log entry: 4,19
